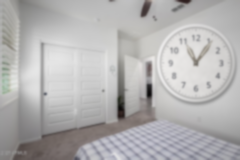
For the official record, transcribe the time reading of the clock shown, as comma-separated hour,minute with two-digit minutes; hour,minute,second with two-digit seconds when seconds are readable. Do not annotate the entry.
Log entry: 11,06
